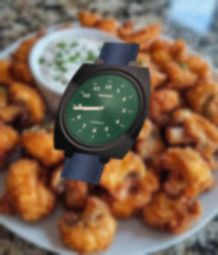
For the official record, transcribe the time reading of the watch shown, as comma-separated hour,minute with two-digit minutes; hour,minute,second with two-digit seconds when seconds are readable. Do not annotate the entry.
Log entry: 8,44
